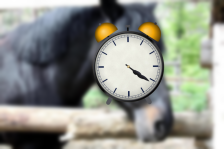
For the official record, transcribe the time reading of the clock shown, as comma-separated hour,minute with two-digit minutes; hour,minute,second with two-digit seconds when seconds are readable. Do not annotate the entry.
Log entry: 4,21
